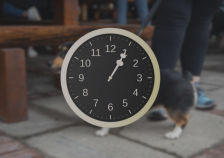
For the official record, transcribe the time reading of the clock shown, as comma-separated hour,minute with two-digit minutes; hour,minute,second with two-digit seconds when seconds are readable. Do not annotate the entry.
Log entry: 1,05
